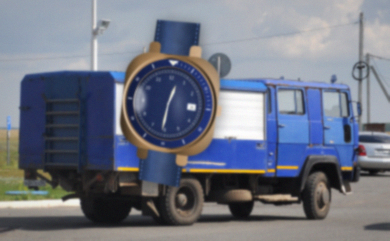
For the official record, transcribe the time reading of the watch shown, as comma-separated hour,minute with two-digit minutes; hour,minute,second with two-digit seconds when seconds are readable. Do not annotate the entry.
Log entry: 12,31
